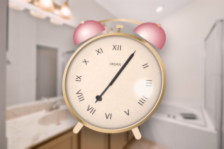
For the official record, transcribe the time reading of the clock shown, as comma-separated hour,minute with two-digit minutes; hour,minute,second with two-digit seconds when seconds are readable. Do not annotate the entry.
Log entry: 7,05
